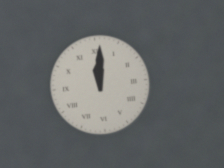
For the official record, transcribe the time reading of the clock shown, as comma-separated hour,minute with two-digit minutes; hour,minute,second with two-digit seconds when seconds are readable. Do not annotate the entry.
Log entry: 12,01
